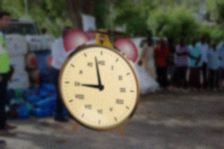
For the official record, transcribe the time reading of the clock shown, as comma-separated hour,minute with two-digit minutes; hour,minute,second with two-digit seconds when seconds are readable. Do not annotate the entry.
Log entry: 8,58
